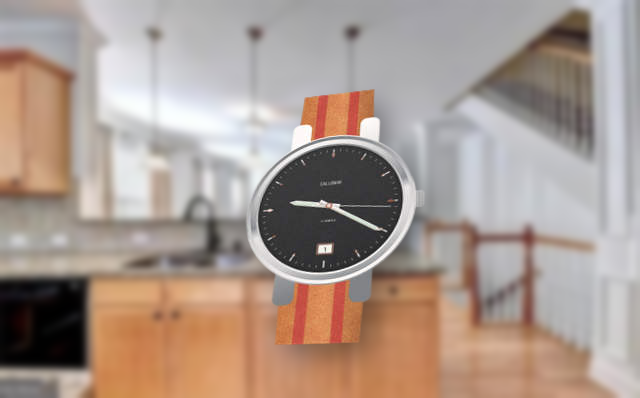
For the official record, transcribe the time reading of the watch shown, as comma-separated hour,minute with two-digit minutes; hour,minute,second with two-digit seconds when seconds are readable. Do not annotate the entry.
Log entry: 9,20,16
